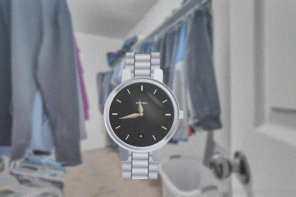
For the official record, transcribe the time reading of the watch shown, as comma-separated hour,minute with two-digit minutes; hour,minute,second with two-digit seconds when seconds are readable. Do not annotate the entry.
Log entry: 11,43
